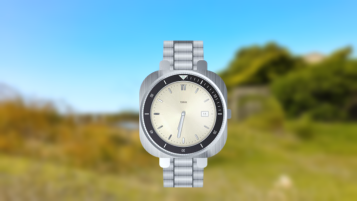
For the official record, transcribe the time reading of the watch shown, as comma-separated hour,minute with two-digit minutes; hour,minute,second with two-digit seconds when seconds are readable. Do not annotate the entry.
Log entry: 6,32
